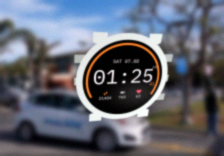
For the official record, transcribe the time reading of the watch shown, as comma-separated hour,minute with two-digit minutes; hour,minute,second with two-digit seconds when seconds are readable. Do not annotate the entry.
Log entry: 1,25
